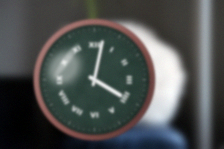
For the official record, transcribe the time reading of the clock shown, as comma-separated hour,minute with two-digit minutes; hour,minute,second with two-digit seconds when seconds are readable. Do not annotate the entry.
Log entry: 4,02
